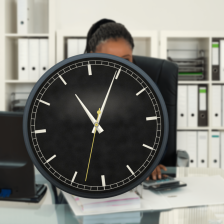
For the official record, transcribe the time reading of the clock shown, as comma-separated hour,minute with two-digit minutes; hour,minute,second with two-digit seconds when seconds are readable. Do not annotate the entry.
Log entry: 11,04,33
